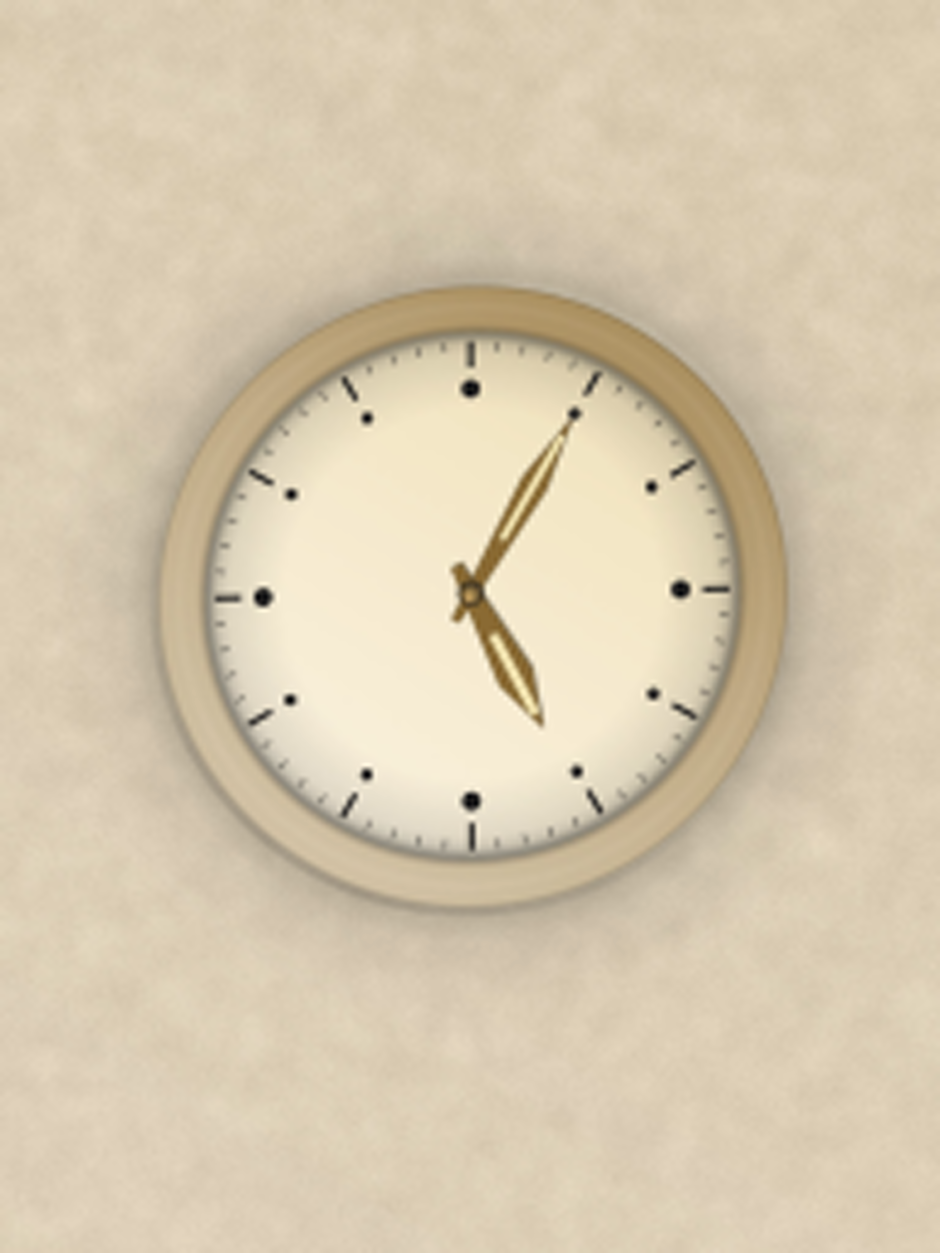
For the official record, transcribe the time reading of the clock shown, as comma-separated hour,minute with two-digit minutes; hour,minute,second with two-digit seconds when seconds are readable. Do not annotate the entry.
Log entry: 5,05
